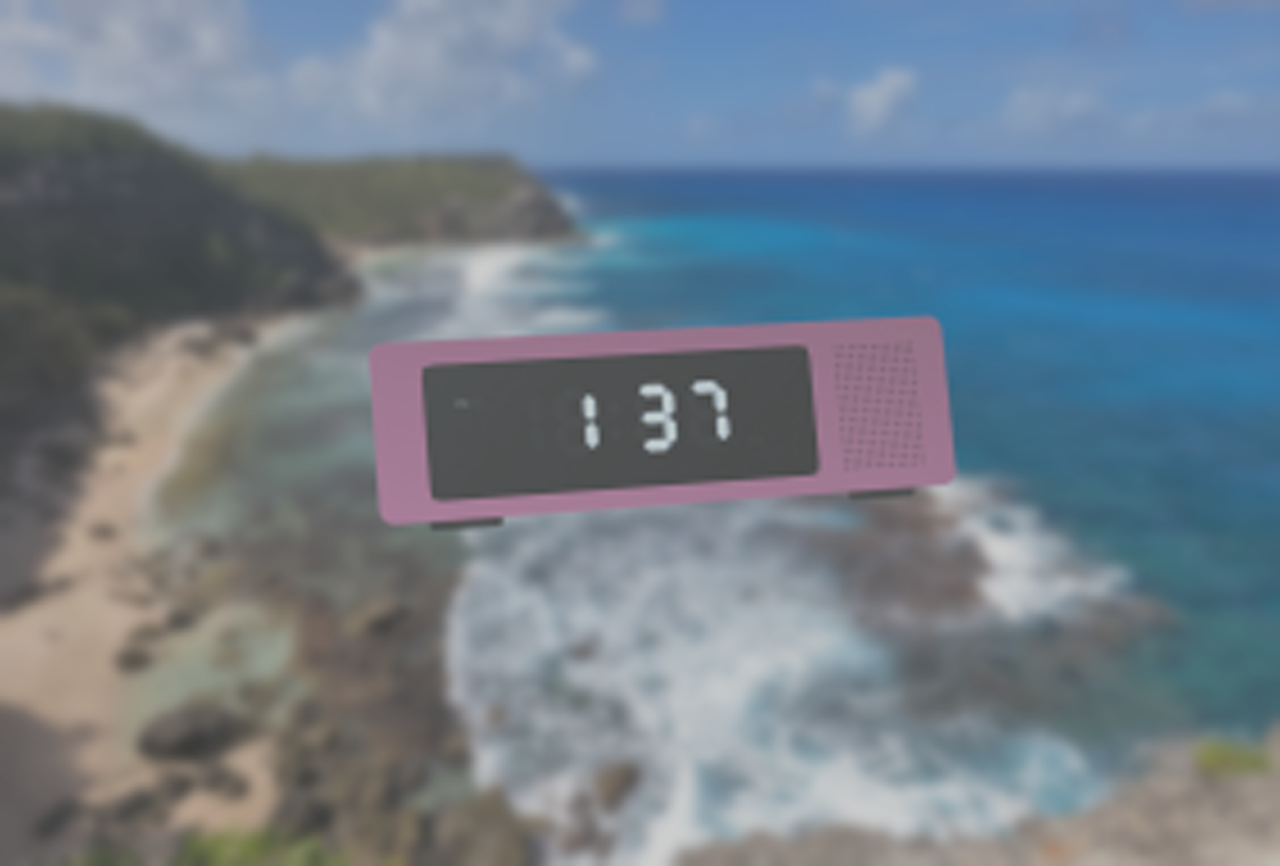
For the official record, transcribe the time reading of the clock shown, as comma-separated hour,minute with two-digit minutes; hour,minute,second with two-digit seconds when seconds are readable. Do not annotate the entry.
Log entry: 1,37
